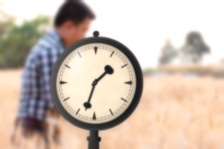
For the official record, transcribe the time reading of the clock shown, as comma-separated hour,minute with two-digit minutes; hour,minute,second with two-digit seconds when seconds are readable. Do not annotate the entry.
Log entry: 1,33
